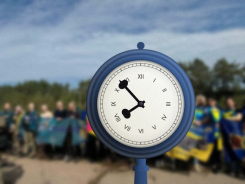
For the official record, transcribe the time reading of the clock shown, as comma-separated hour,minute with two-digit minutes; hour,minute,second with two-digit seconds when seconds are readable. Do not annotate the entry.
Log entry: 7,53
